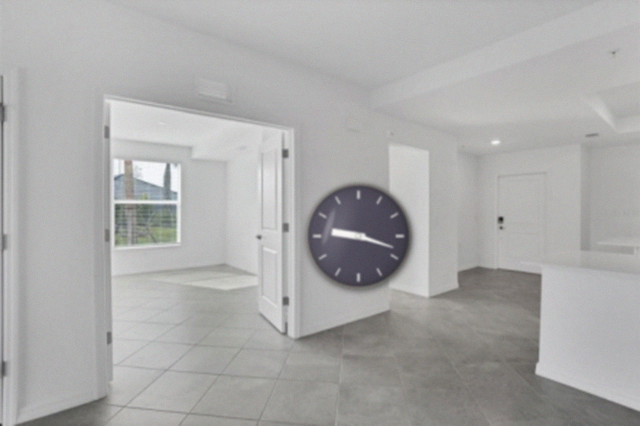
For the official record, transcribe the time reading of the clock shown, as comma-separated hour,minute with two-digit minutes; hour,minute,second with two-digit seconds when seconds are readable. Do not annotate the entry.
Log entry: 9,18
